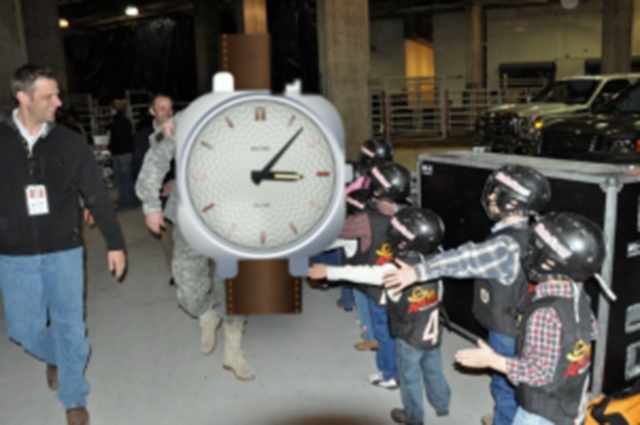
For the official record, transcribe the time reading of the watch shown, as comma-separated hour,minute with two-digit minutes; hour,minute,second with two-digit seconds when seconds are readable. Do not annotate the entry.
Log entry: 3,07
